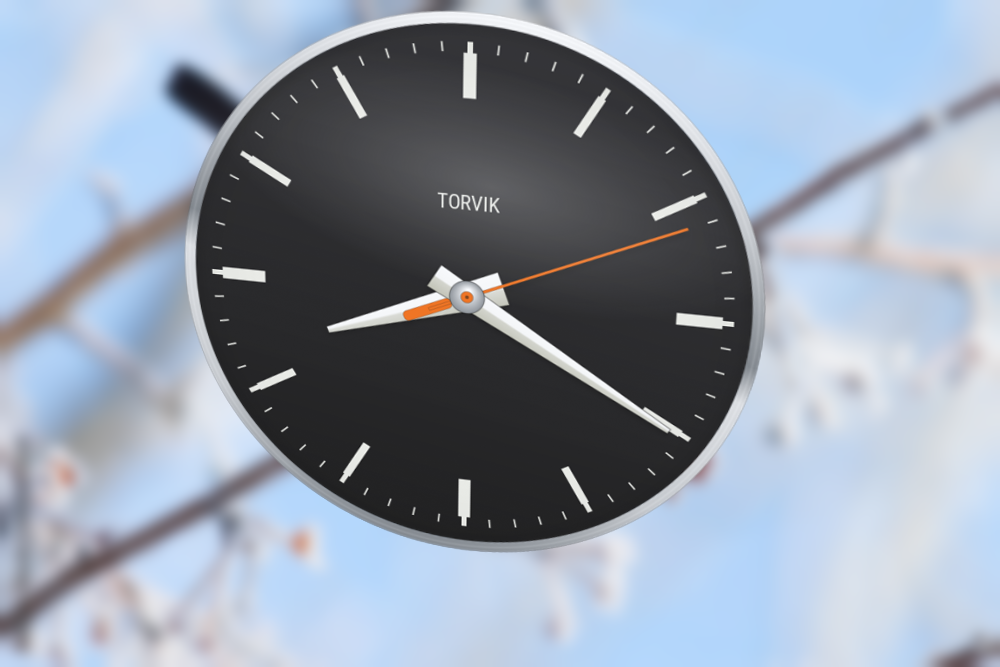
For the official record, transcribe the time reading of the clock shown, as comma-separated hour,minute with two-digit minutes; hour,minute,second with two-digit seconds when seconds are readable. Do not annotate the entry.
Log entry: 8,20,11
